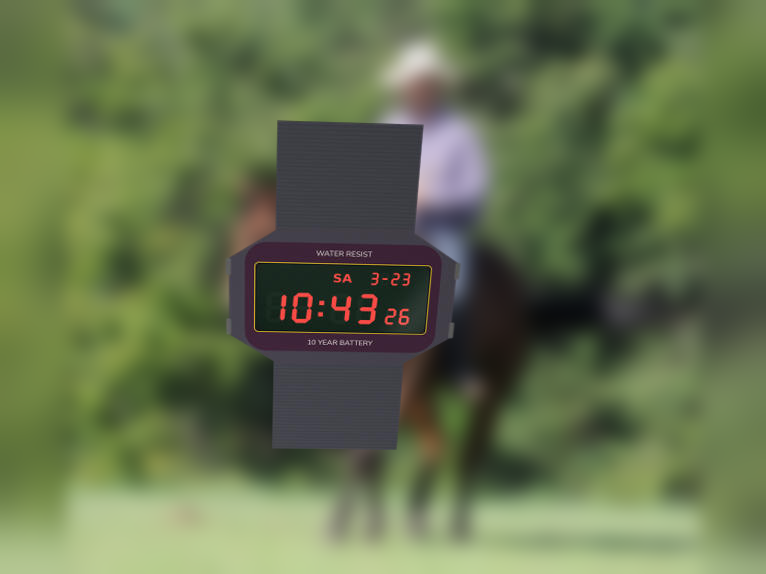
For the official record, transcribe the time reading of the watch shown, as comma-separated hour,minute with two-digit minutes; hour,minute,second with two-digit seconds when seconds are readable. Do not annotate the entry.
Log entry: 10,43,26
